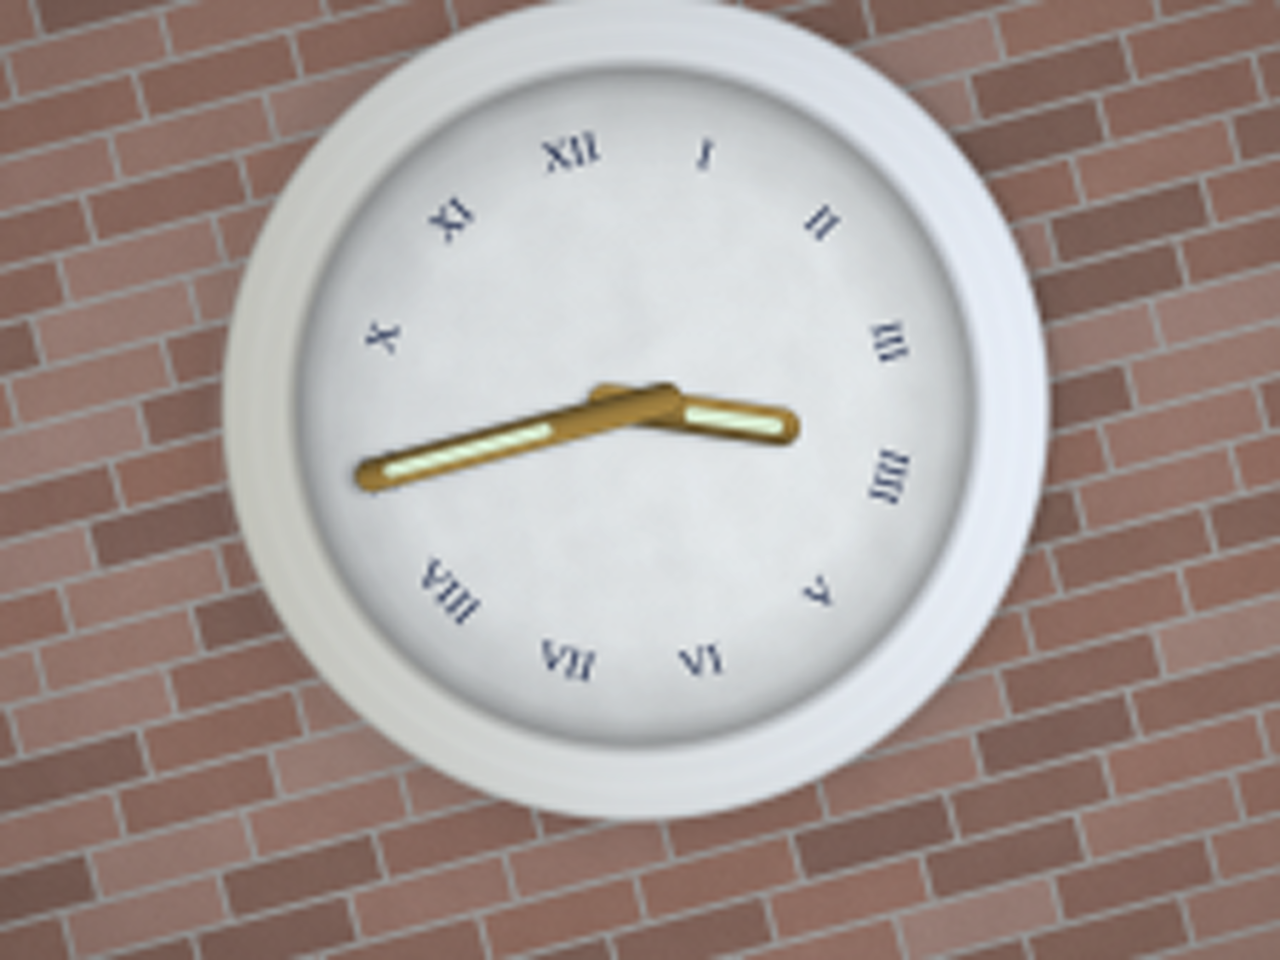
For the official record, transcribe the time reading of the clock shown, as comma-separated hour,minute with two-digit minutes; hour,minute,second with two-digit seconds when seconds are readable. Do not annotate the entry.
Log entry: 3,45
